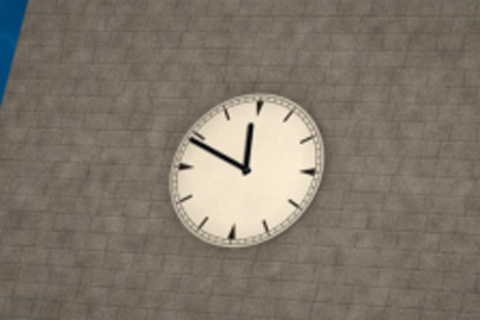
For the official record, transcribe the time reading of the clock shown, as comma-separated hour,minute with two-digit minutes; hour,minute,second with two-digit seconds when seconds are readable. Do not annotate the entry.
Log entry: 11,49
